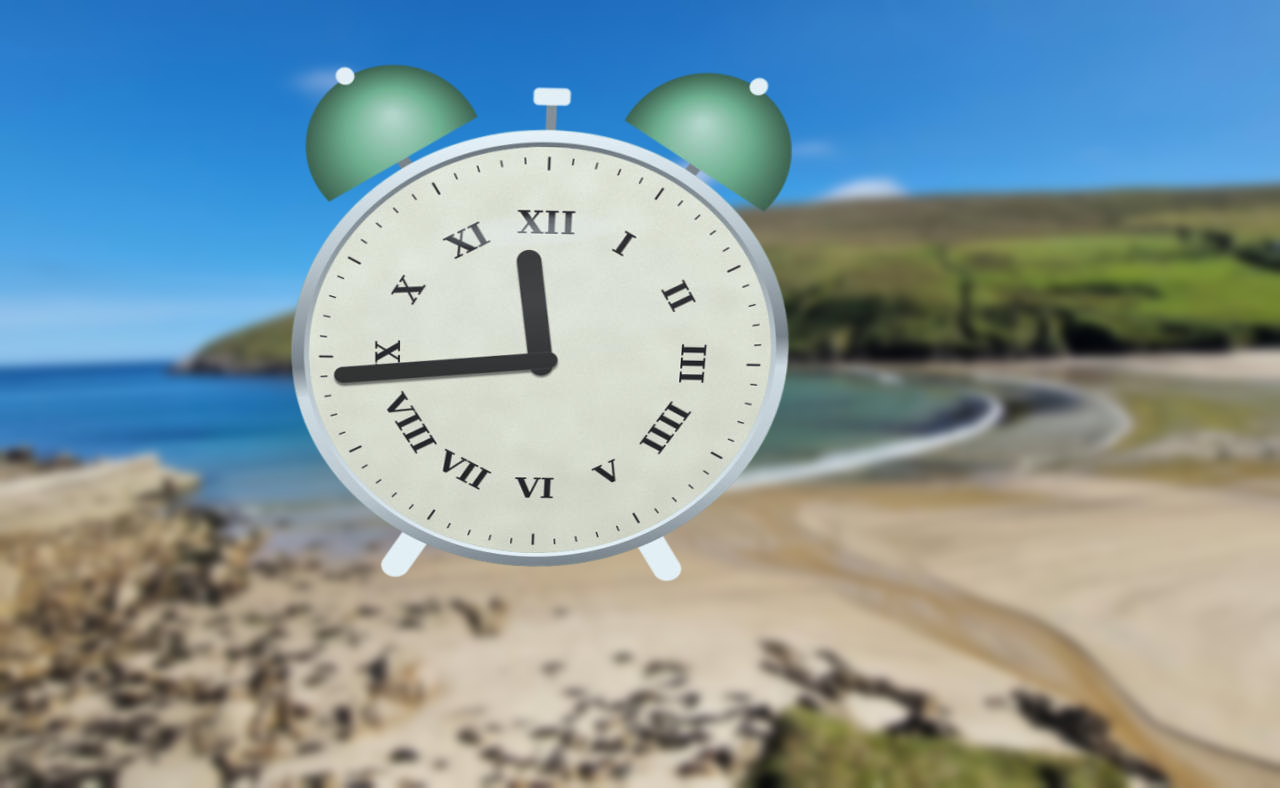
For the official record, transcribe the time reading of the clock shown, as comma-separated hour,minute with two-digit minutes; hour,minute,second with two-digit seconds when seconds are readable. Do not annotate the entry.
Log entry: 11,44
